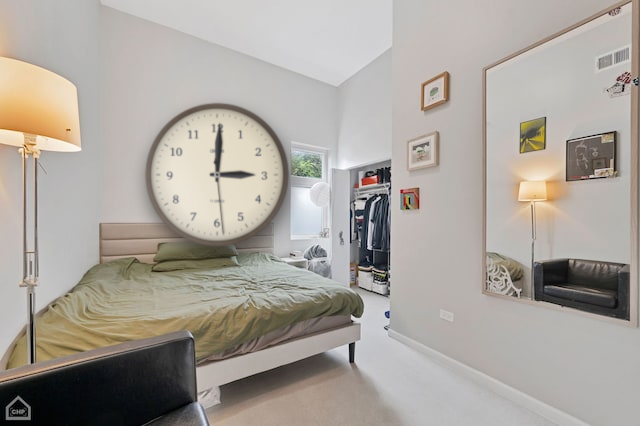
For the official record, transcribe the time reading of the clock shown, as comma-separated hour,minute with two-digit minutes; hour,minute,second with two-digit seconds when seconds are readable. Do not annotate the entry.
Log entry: 3,00,29
